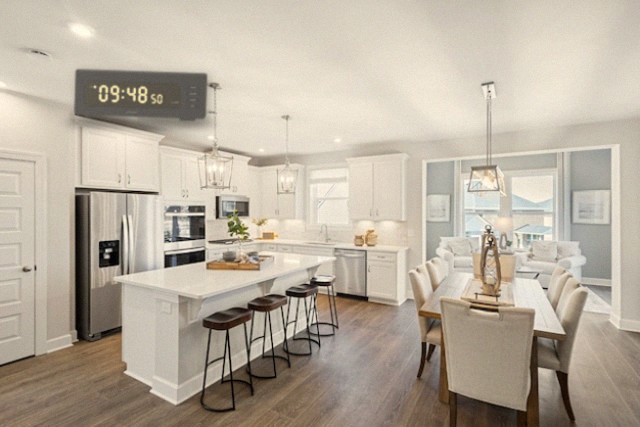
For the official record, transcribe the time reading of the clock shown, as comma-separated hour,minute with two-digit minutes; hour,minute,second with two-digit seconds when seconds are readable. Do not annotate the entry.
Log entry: 9,48,50
